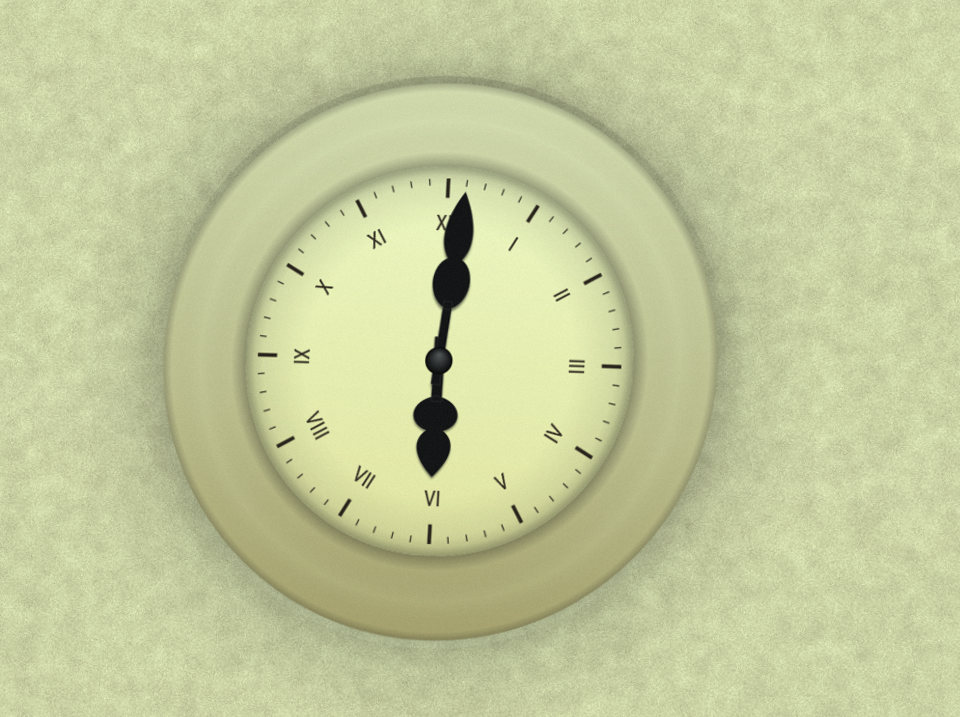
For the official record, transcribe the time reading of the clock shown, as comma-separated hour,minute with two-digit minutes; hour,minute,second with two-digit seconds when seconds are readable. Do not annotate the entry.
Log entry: 6,01
